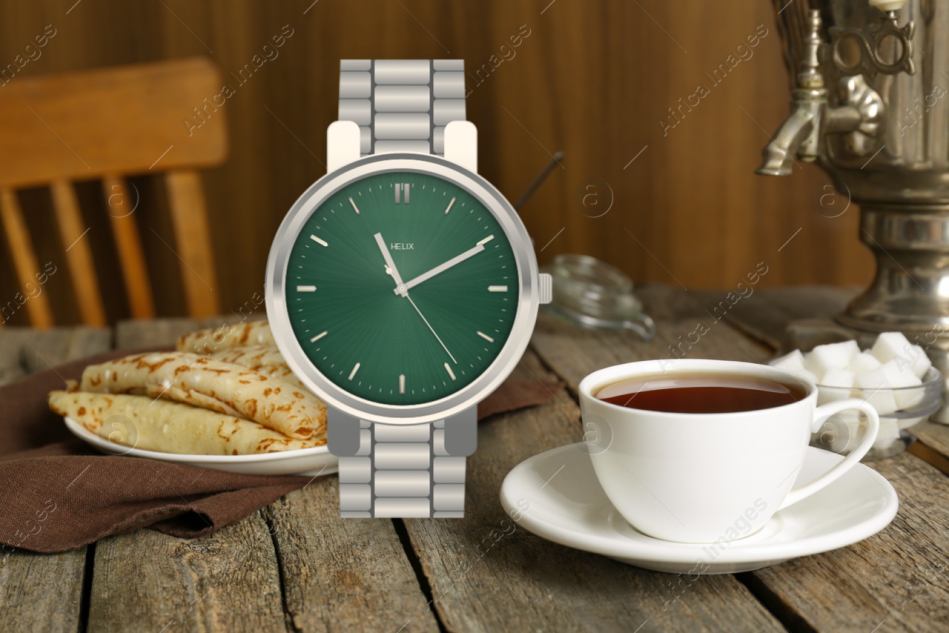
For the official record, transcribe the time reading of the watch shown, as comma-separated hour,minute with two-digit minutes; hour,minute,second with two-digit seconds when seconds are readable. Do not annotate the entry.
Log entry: 11,10,24
